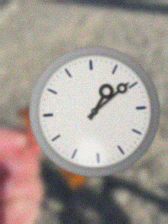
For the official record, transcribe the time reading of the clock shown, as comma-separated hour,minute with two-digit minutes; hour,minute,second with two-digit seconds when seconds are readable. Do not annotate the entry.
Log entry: 1,09
